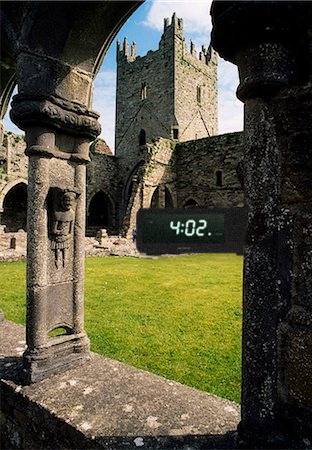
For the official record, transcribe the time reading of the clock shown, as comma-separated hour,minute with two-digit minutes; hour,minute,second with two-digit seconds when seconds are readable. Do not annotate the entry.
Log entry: 4,02
